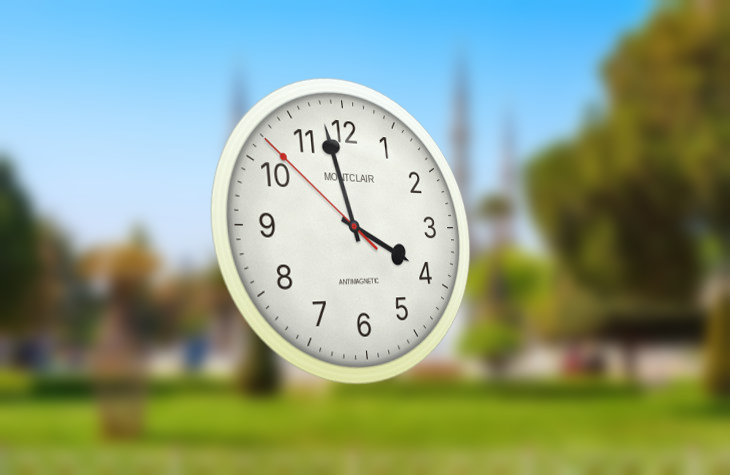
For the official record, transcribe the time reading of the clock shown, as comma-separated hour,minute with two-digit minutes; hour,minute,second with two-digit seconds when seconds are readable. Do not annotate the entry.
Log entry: 3,57,52
